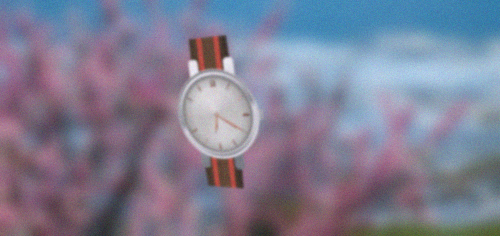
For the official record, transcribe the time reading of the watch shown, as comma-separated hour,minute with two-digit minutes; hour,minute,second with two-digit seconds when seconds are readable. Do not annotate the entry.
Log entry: 6,20
